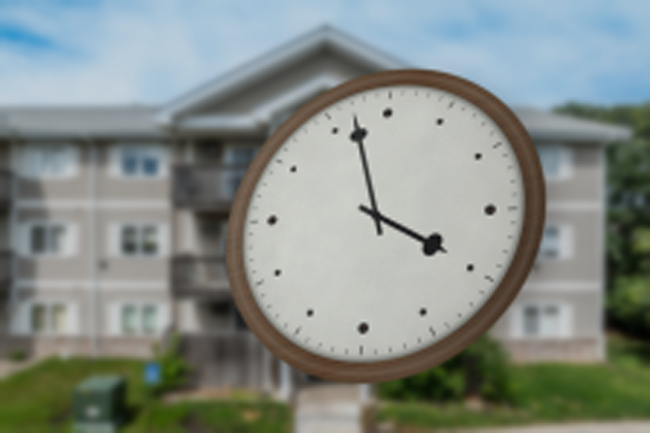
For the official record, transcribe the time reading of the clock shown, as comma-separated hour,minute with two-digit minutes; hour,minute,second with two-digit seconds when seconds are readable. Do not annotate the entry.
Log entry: 3,57
